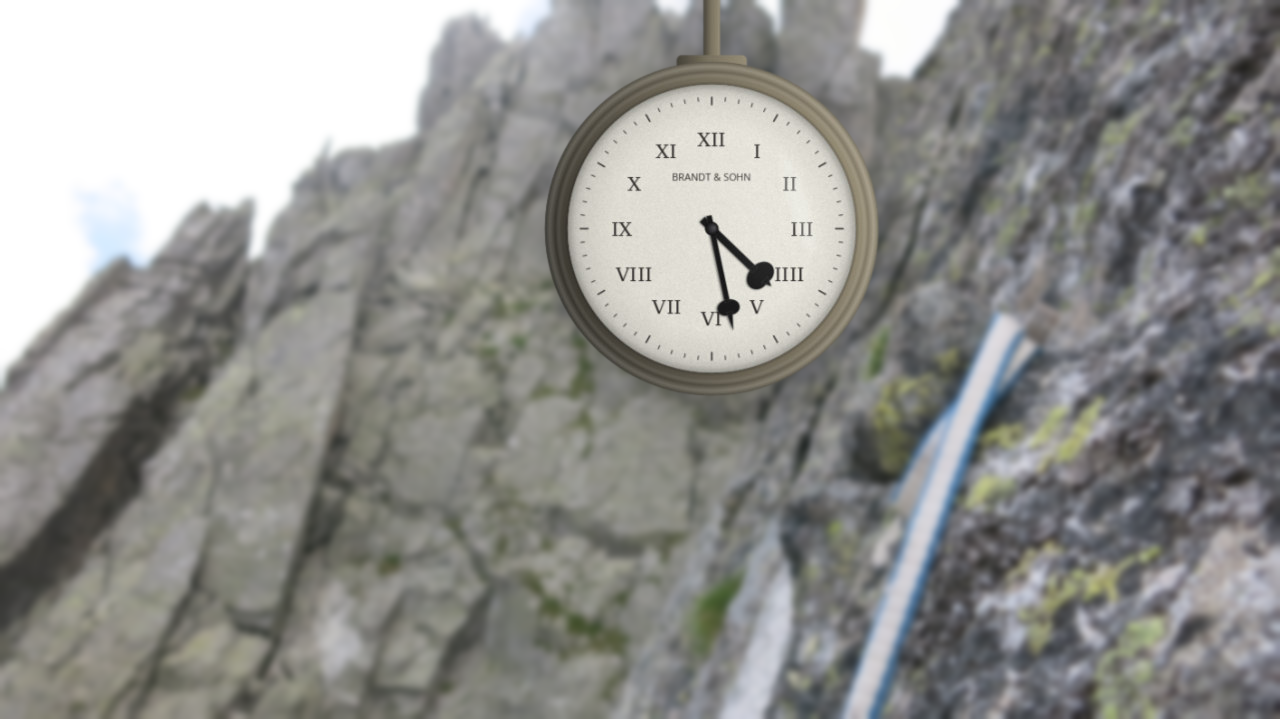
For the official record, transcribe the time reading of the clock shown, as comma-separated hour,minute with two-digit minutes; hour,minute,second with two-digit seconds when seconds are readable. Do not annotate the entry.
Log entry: 4,28
